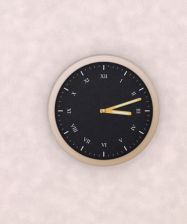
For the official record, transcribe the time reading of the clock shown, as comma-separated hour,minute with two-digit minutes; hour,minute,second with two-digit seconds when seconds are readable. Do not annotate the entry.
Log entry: 3,12
